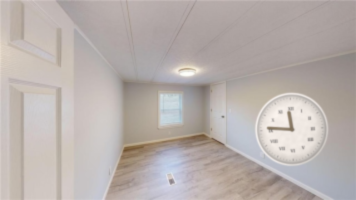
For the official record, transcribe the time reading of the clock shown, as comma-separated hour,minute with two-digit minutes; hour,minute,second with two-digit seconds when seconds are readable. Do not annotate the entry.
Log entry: 11,46
